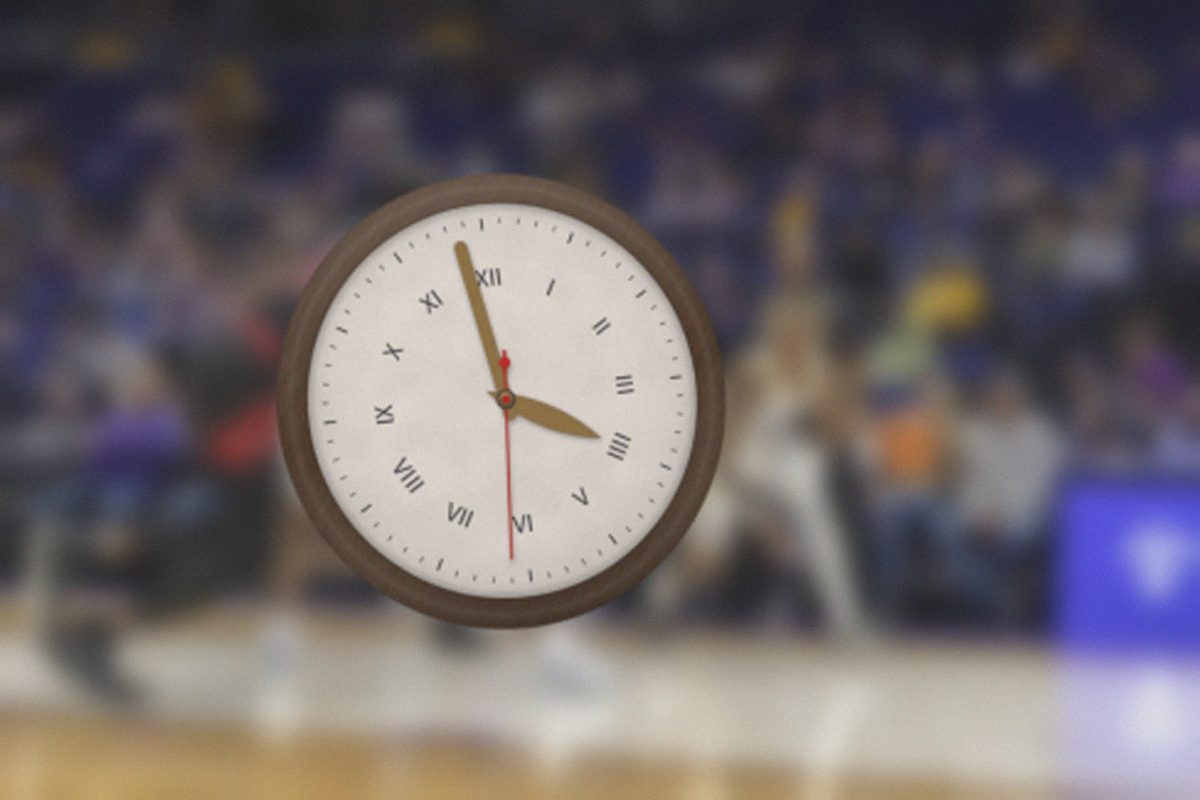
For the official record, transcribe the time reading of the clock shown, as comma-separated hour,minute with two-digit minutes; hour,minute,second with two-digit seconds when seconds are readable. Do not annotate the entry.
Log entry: 3,58,31
